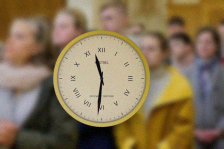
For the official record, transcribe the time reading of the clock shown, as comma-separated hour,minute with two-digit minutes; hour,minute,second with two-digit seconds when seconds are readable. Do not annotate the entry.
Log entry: 11,31
